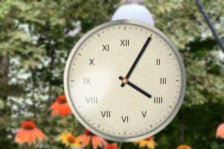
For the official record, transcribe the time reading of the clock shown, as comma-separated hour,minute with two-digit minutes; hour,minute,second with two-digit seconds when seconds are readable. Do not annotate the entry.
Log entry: 4,05
